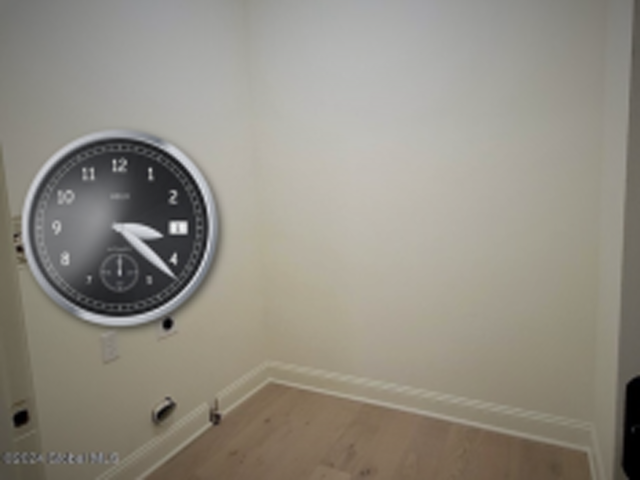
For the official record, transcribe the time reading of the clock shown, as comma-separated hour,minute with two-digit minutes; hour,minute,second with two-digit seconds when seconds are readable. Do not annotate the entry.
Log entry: 3,22
